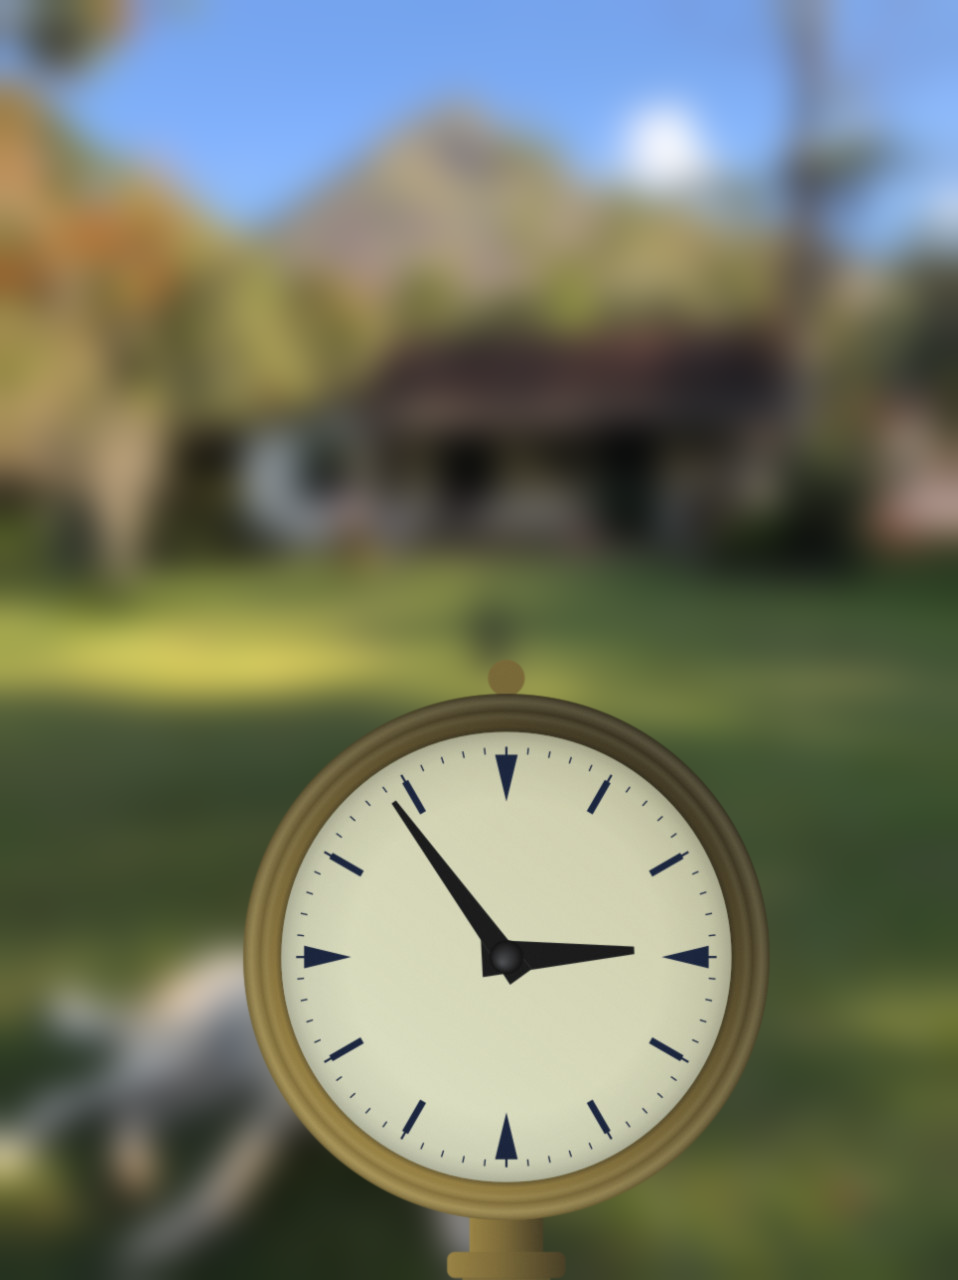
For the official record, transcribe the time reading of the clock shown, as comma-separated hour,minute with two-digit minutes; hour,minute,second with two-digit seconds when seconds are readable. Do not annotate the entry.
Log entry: 2,54
